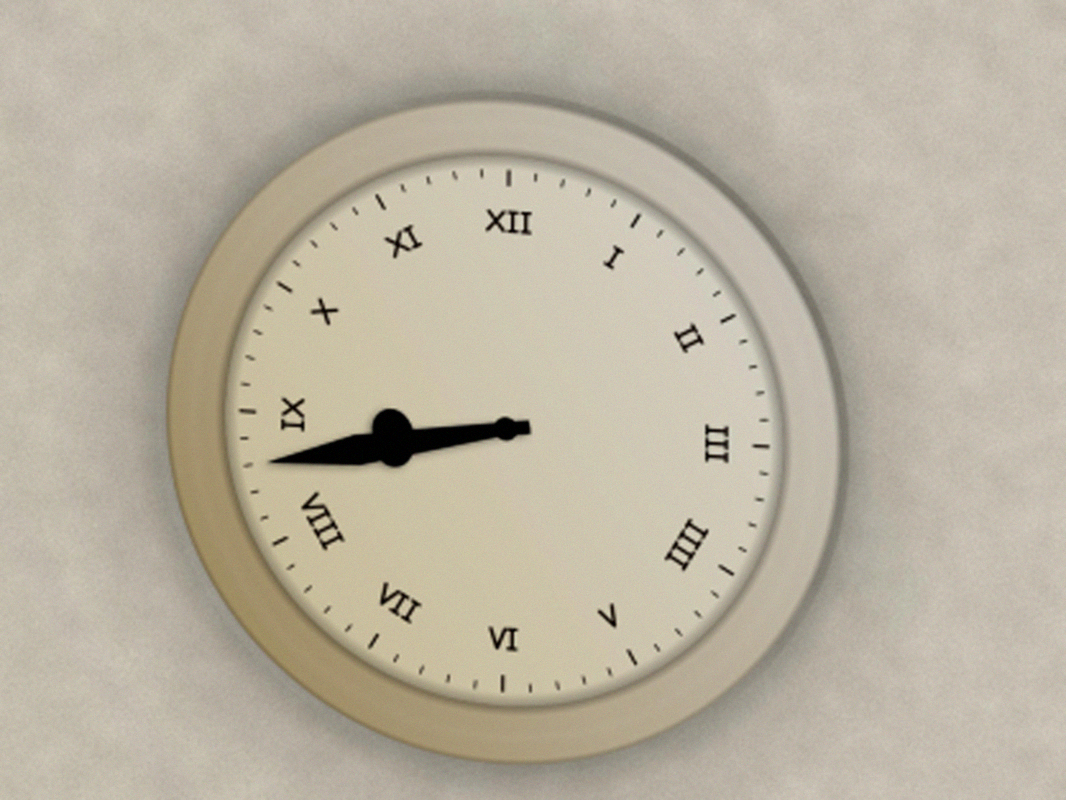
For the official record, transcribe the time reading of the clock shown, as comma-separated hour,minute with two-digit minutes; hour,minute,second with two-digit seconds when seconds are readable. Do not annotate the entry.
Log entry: 8,43
